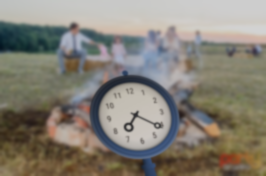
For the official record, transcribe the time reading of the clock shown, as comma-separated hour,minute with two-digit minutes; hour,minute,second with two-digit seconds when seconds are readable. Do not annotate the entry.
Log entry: 7,21
